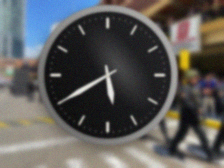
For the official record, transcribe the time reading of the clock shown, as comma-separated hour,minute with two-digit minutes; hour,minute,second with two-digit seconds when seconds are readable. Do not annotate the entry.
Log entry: 5,40
